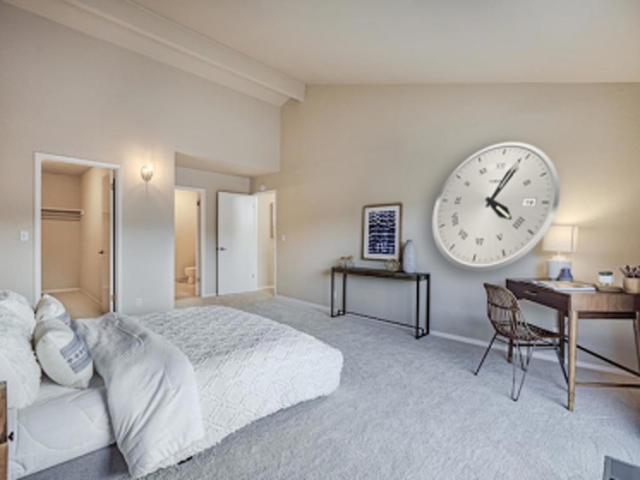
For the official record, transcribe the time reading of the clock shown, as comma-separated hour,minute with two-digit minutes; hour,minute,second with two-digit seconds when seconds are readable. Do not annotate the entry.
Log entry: 4,04
